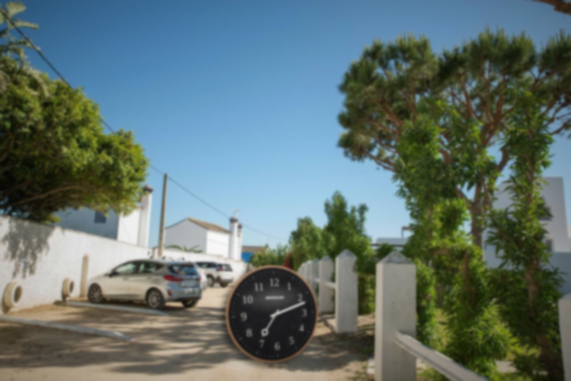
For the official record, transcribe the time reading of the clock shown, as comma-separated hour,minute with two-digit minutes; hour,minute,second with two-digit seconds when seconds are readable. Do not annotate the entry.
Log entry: 7,12
